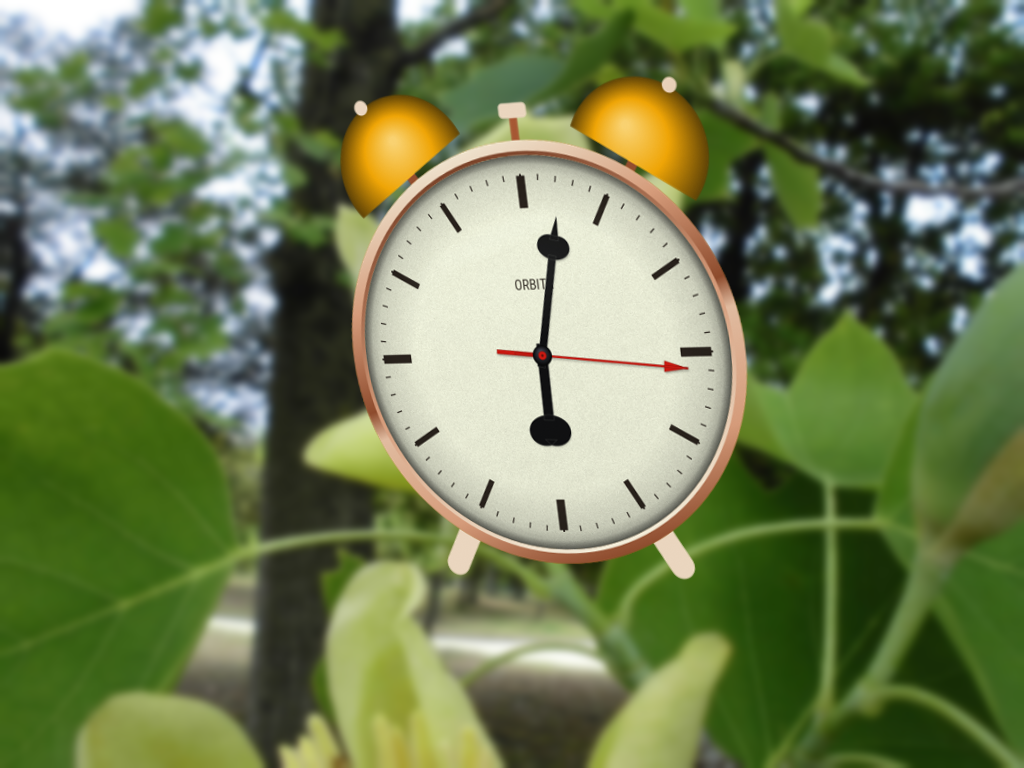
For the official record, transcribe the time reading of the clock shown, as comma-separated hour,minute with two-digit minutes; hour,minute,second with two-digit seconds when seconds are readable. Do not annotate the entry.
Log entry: 6,02,16
